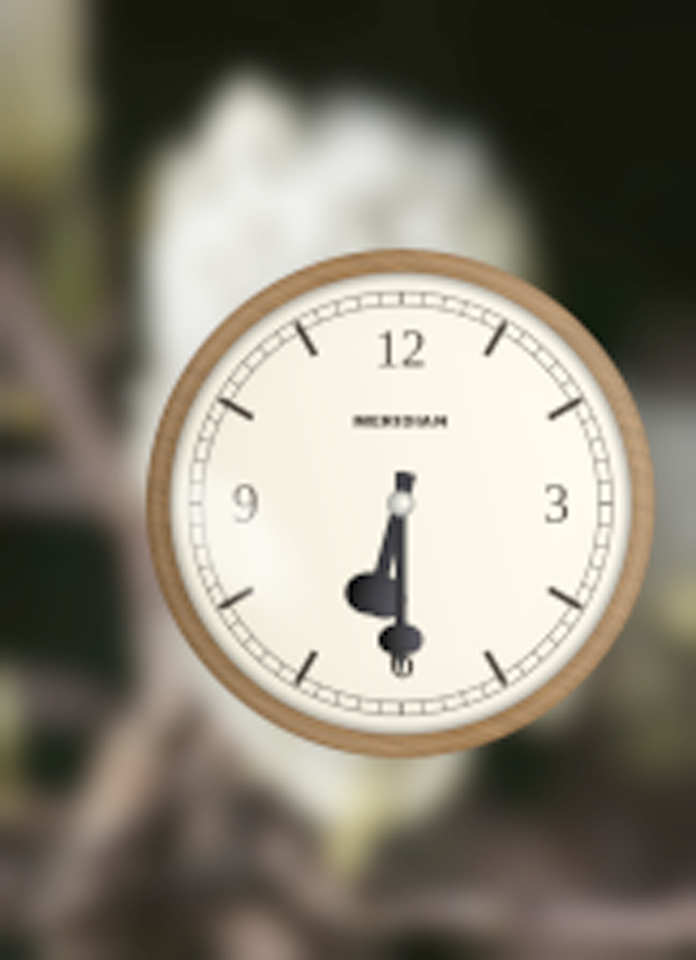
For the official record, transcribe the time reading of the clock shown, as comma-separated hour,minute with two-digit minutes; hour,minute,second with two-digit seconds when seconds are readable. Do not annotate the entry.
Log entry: 6,30
